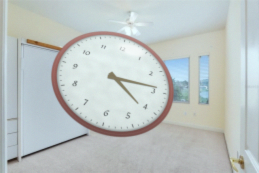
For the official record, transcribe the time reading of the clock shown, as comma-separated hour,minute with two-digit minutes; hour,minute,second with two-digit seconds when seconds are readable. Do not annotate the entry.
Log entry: 4,14
